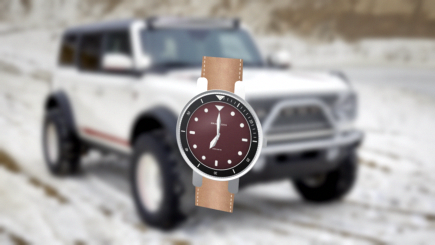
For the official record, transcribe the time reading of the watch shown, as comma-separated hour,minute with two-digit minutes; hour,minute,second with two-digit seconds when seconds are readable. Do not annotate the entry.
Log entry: 7,00
